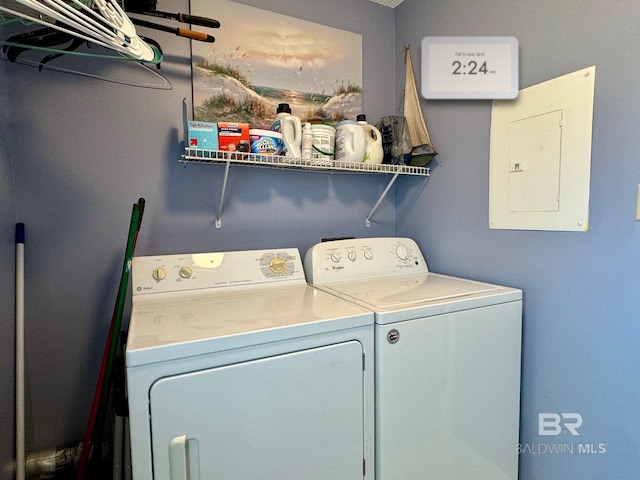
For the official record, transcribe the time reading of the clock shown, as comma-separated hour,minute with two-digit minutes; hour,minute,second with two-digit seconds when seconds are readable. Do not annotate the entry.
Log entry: 2,24
